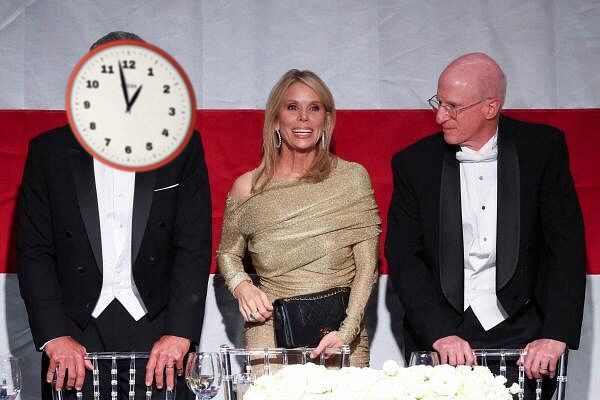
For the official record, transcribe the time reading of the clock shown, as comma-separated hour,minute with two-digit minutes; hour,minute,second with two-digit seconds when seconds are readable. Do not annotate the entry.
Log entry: 12,58
